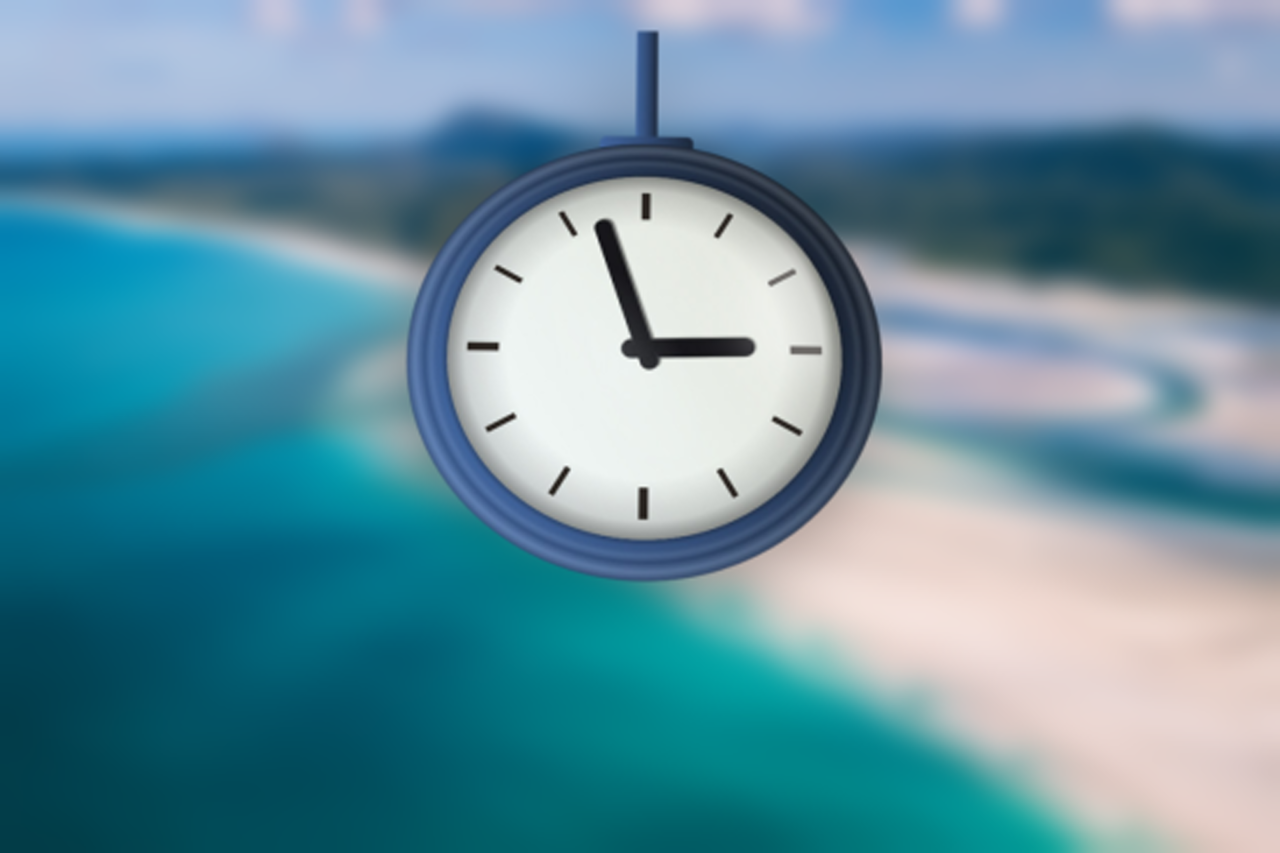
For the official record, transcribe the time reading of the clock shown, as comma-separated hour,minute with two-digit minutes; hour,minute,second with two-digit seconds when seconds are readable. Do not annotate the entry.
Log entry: 2,57
